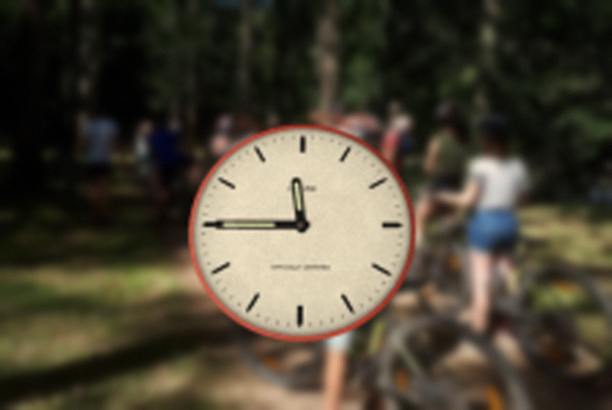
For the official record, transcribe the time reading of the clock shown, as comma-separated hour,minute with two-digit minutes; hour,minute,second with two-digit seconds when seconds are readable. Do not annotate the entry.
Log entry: 11,45
